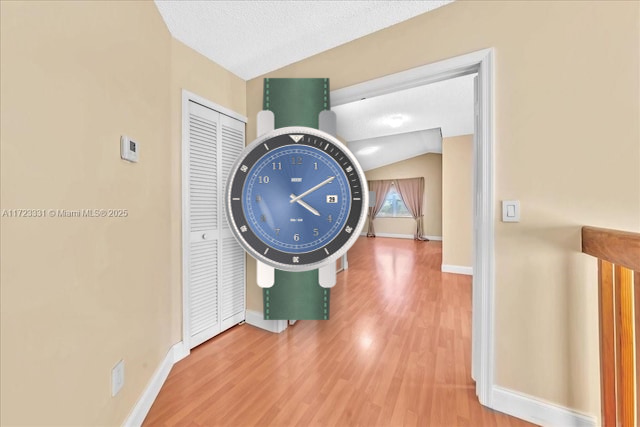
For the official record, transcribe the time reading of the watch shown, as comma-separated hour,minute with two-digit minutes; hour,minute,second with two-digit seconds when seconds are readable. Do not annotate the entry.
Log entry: 4,10
